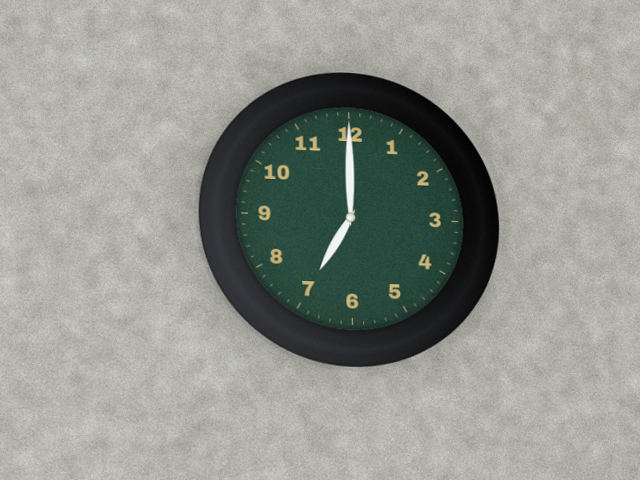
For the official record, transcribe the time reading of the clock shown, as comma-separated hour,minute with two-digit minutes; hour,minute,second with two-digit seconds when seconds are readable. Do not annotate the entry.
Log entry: 7,00
